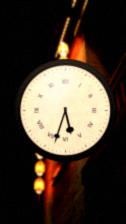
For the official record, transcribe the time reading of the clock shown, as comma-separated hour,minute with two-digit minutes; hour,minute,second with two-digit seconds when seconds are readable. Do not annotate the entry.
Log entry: 5,33
